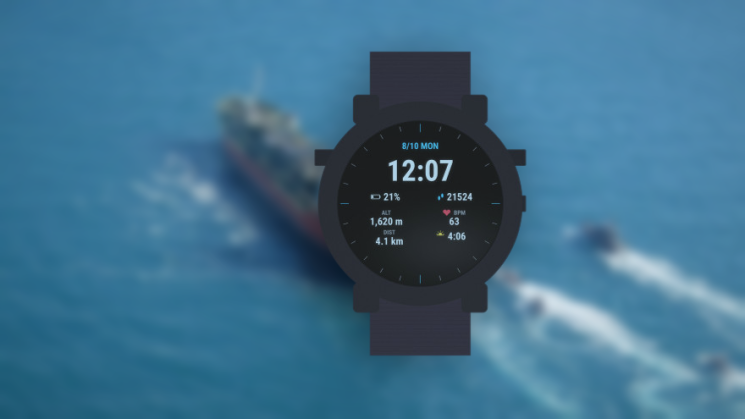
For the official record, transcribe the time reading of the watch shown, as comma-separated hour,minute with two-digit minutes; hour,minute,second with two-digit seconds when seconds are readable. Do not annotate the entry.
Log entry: 12,07
